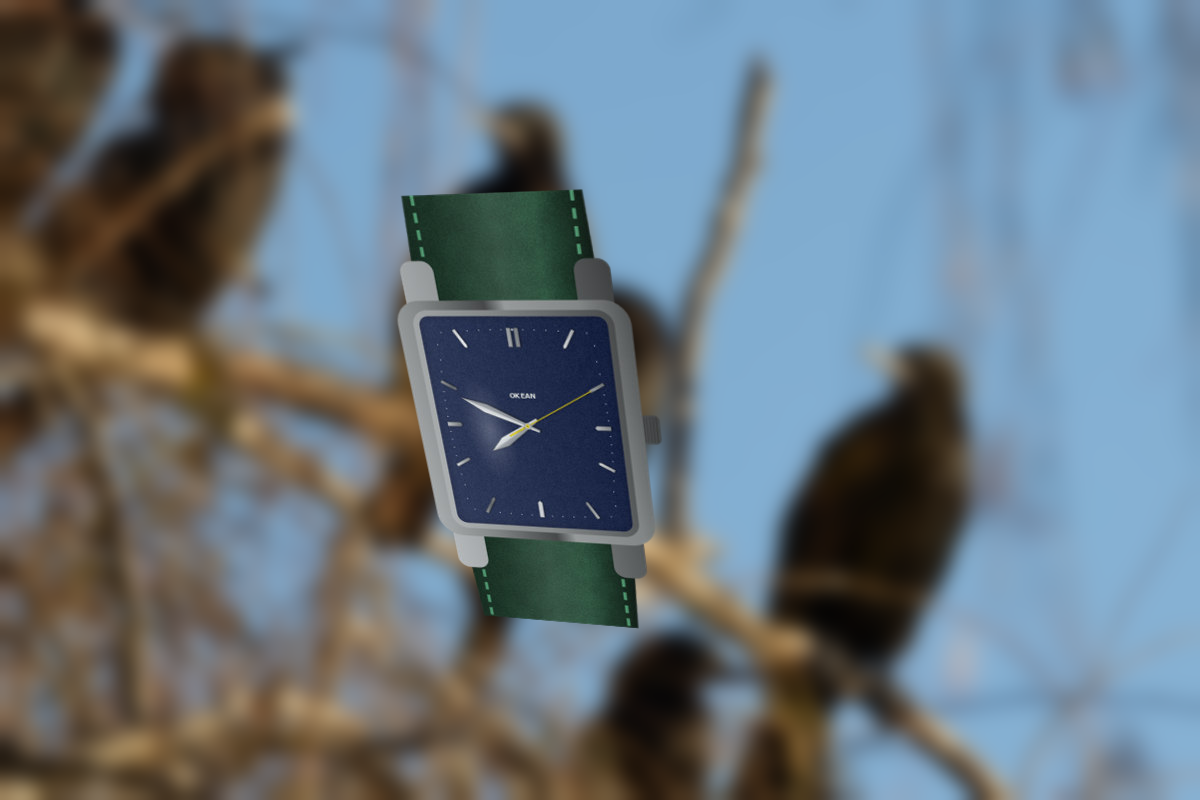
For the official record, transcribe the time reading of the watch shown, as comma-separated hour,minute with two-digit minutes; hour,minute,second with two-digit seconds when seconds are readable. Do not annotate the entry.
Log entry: 7,49,10
